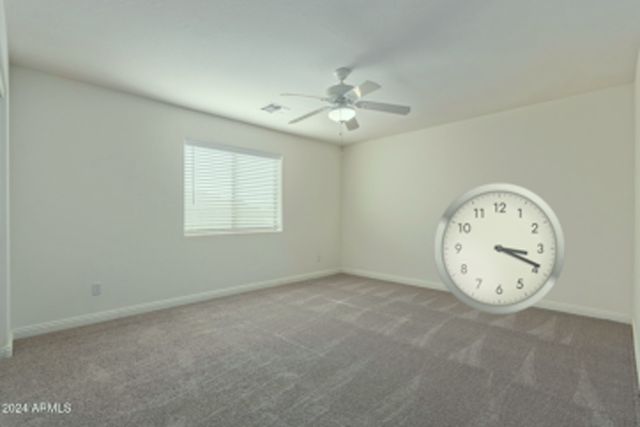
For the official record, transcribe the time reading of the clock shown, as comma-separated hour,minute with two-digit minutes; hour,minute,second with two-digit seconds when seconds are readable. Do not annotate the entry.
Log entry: 3,19
